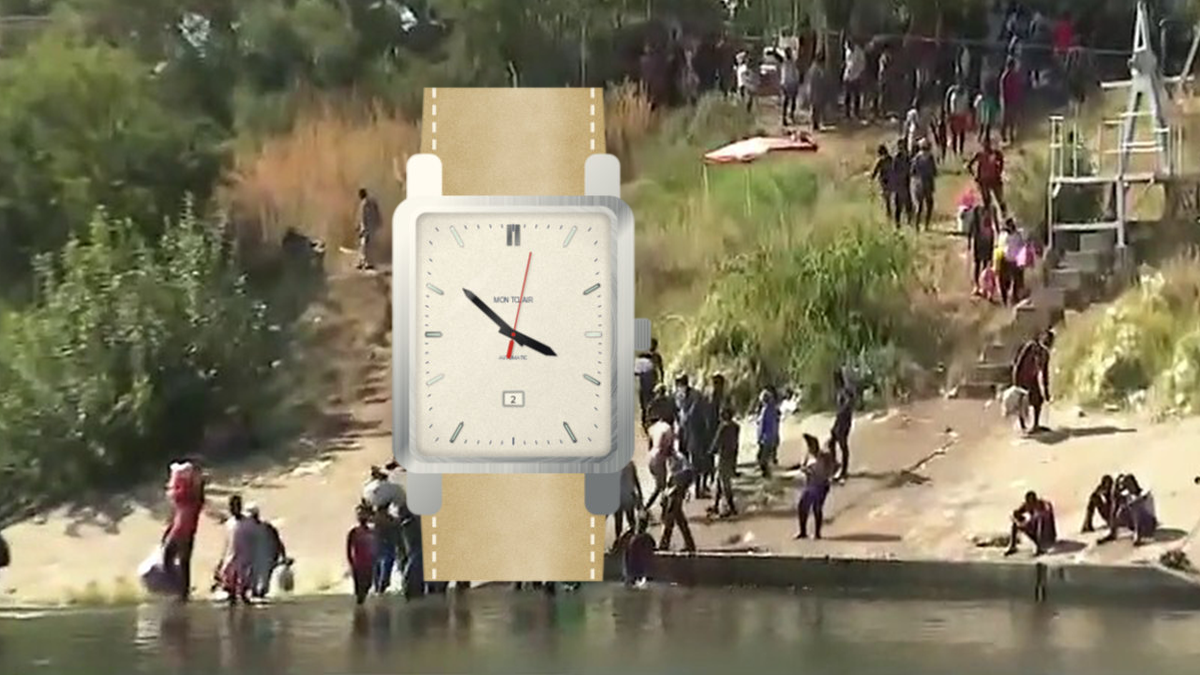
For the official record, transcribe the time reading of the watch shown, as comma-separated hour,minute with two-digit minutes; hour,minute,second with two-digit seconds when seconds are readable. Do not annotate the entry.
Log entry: 3,52,02
